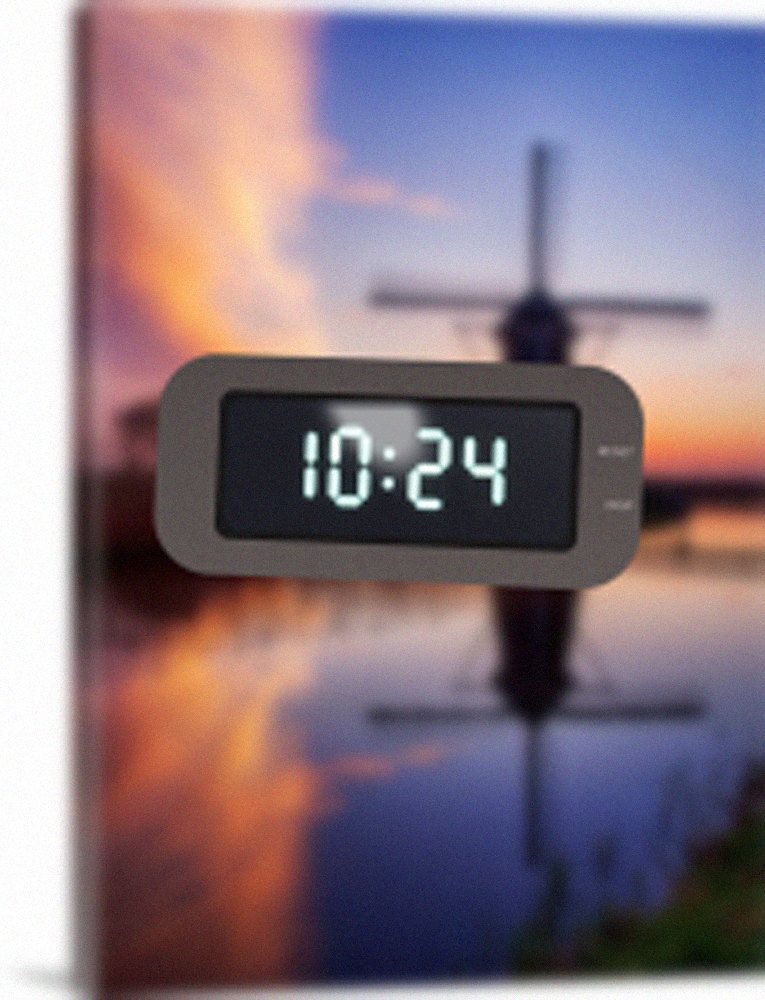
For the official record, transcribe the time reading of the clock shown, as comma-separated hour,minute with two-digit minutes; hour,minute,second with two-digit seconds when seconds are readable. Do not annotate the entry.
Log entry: 10,24
